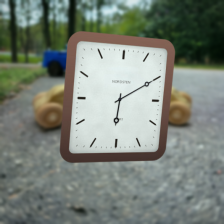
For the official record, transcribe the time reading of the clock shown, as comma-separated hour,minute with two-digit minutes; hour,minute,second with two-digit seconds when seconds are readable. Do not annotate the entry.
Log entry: 6,10
